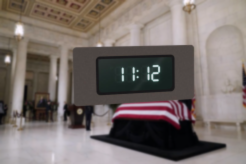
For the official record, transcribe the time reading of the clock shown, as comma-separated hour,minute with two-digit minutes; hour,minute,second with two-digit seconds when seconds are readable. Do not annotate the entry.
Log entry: 11,12
